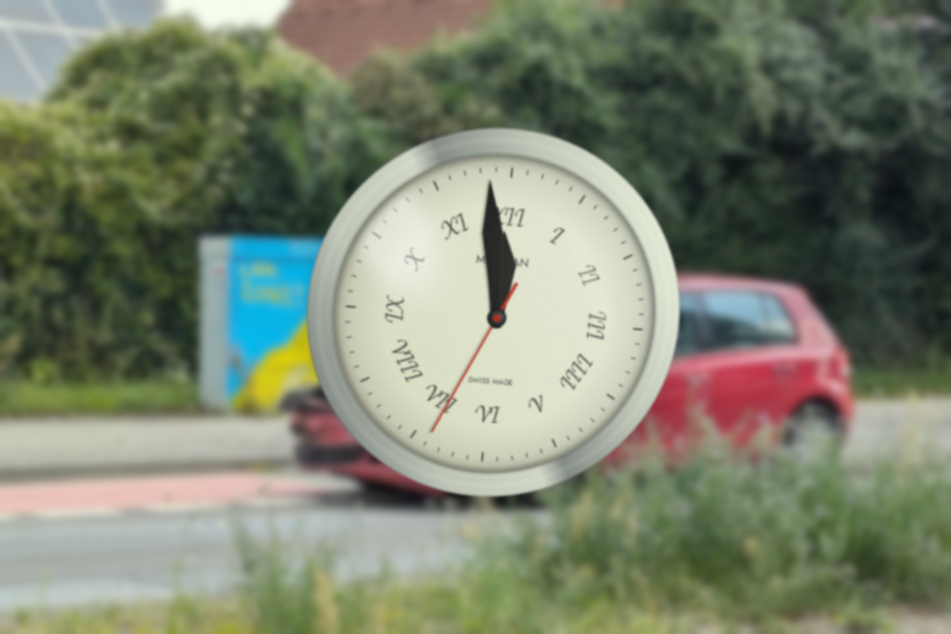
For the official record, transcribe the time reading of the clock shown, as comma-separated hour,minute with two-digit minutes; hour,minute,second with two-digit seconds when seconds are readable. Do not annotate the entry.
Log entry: 11,58,34
